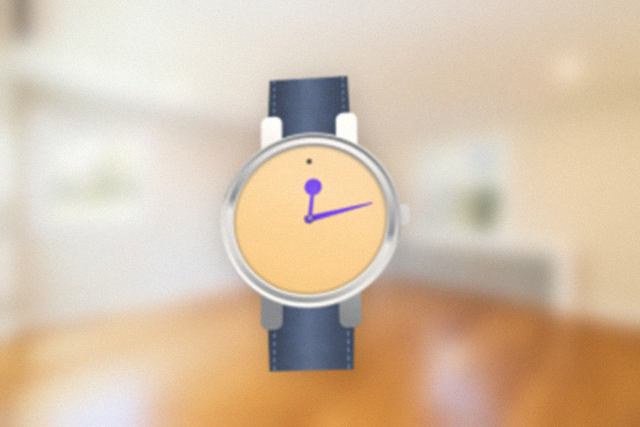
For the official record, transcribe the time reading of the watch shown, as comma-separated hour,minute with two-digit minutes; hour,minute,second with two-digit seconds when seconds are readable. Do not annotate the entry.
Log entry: 12,13
